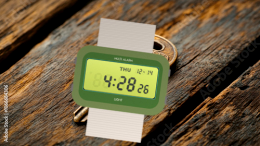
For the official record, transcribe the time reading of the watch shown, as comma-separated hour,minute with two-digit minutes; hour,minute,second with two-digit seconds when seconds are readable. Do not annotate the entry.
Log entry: 4,28,26
